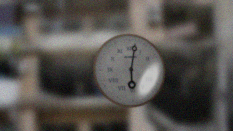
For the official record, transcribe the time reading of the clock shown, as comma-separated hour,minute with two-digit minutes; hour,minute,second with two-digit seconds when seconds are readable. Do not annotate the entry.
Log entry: 6,02
